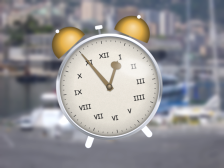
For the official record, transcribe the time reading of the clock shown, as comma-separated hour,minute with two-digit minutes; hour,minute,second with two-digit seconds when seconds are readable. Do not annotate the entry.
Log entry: 12,55
